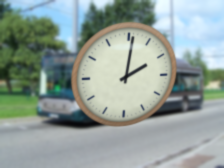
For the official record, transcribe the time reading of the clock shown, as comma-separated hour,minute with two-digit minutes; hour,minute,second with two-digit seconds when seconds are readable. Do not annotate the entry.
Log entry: 2,01
